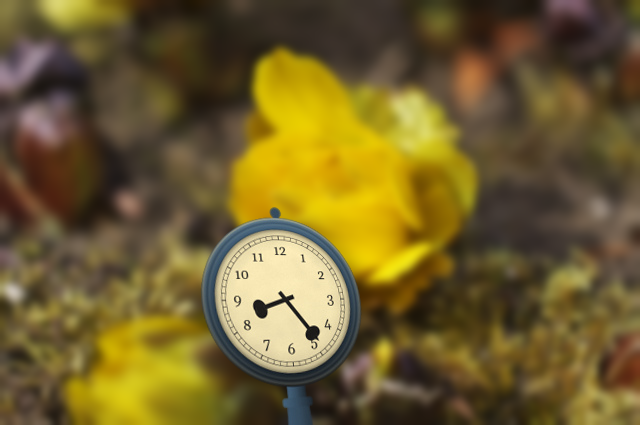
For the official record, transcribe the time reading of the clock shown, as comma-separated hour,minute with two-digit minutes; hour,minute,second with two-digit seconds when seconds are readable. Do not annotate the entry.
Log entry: 8,24
